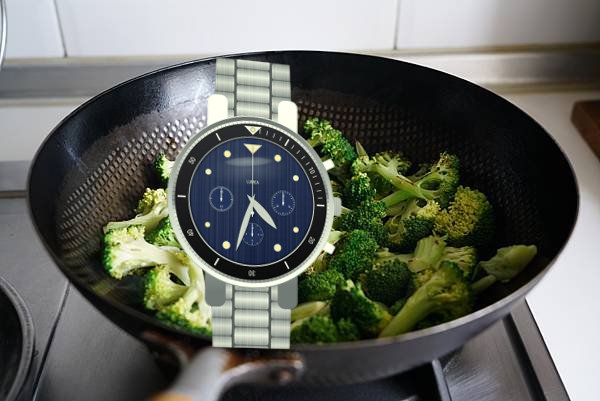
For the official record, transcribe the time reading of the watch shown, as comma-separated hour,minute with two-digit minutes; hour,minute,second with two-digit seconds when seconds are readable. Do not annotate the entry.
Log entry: 4,33
